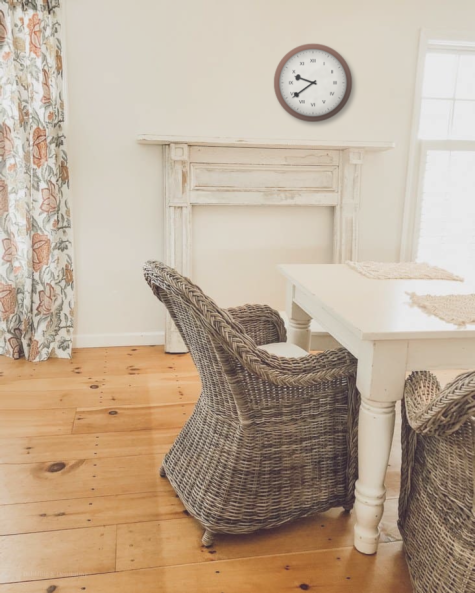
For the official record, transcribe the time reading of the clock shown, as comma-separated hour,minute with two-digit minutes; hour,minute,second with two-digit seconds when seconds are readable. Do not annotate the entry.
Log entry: 9,39
